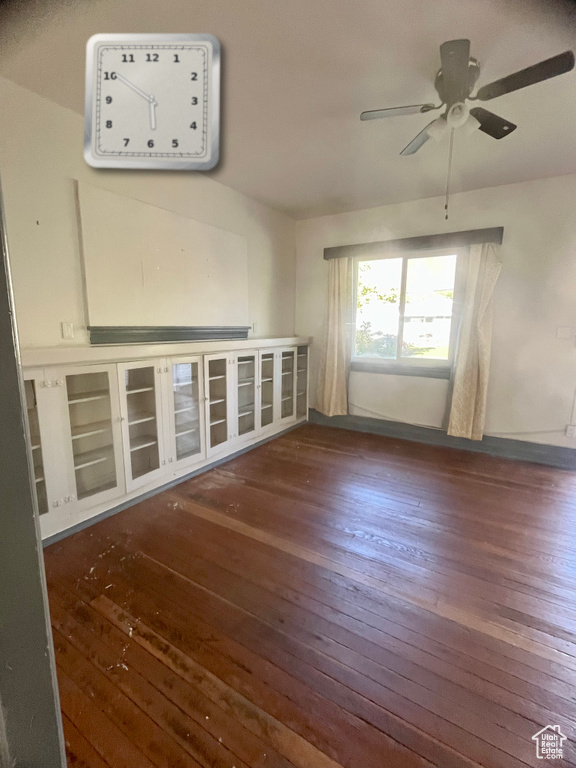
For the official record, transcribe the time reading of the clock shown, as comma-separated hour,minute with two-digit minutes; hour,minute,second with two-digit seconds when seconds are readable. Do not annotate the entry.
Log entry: 5,51
